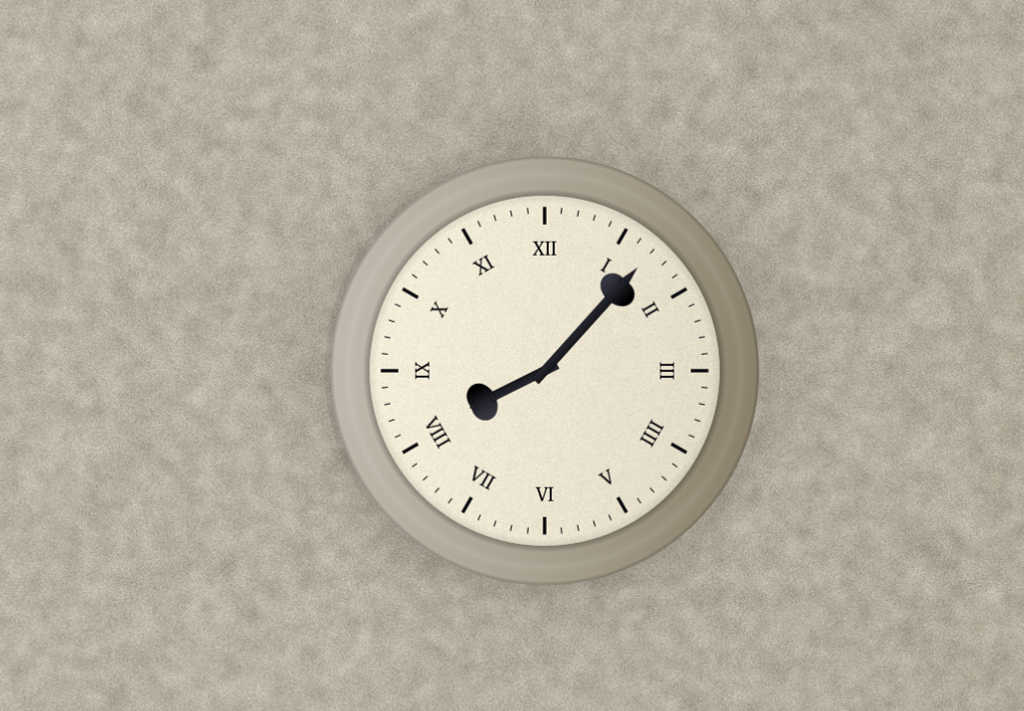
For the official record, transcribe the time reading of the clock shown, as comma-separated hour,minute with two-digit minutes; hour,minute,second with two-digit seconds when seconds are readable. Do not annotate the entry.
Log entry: 8,07
